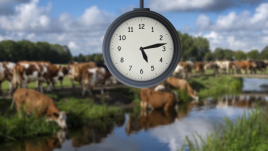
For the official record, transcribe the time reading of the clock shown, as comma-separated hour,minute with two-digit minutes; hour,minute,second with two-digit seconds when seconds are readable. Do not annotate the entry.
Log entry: 5,13
